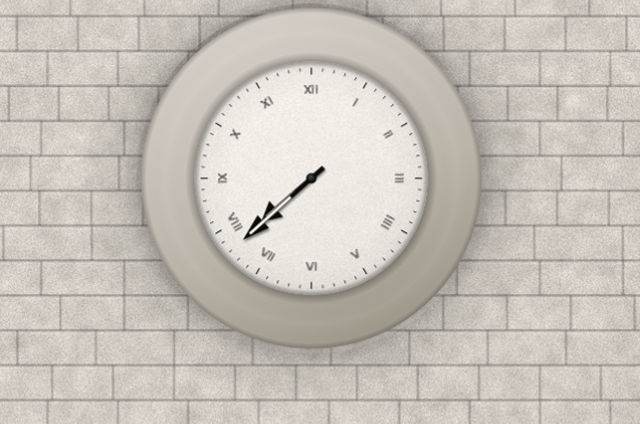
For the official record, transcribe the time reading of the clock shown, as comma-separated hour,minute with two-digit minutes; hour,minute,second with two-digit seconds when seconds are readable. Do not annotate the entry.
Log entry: 7,38
